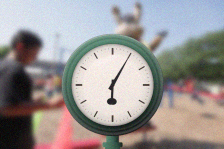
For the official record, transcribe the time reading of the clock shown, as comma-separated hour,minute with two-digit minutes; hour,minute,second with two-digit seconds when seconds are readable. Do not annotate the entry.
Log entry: 6,05
